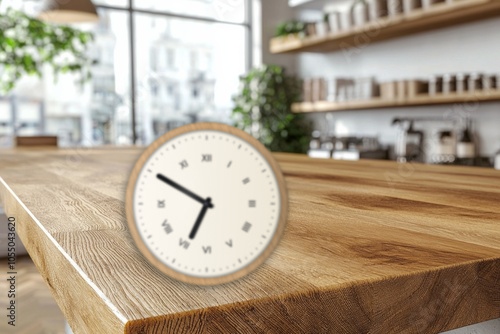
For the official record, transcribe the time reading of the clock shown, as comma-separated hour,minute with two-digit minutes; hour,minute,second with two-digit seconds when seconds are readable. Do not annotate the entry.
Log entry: 6,50
